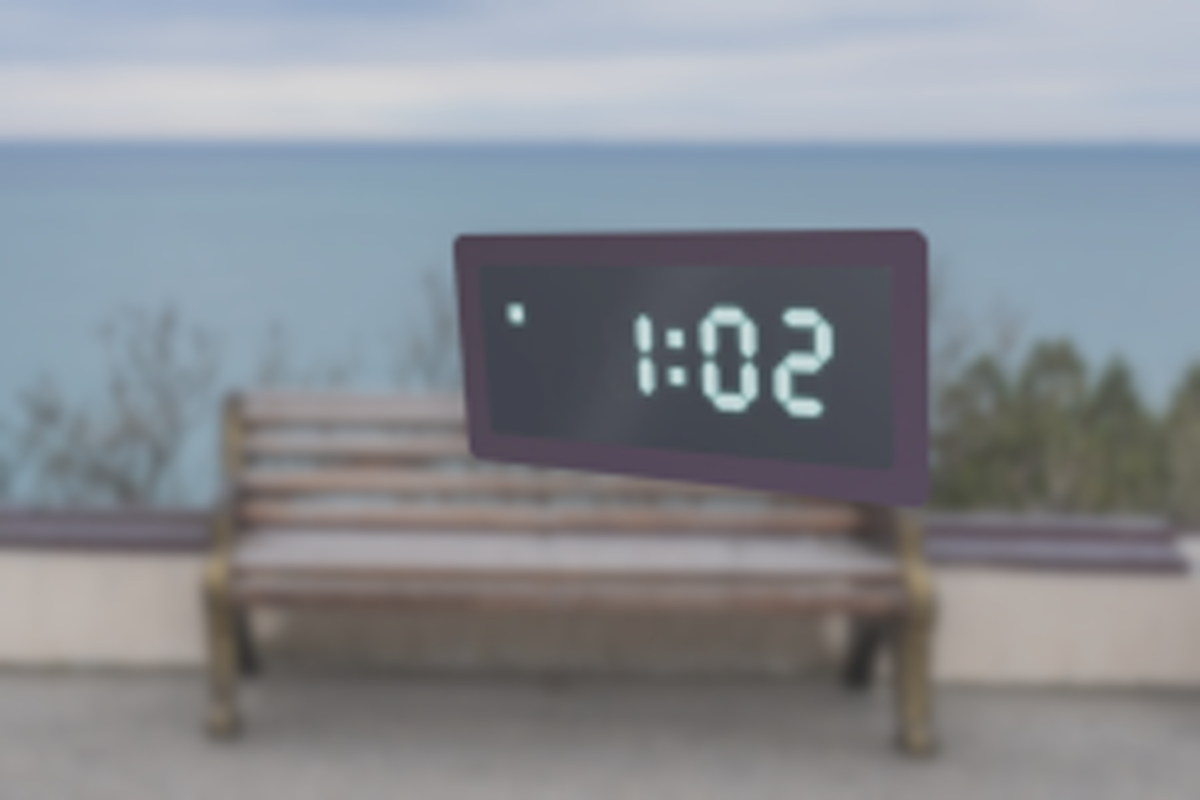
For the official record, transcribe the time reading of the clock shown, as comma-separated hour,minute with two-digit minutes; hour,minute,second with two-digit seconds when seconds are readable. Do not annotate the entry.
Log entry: 1,02
